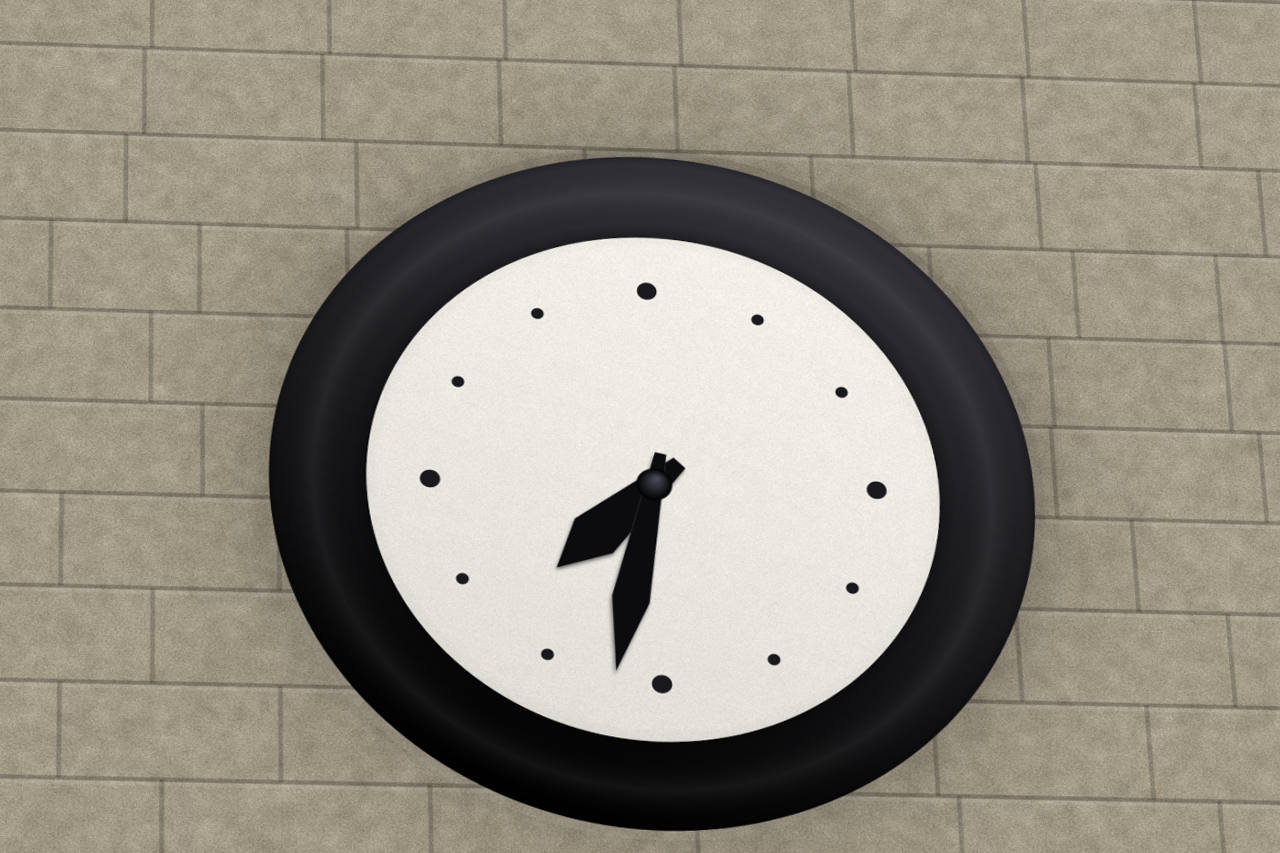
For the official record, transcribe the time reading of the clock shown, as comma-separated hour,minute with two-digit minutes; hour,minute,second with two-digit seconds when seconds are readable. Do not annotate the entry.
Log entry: 7,32
